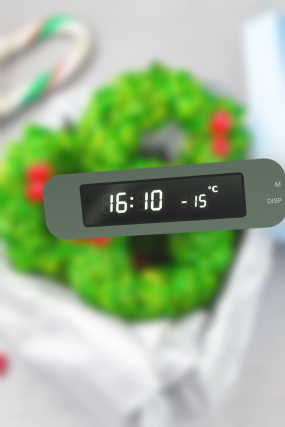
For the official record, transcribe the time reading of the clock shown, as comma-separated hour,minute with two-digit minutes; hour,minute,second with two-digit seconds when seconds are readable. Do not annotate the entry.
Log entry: 16,10
